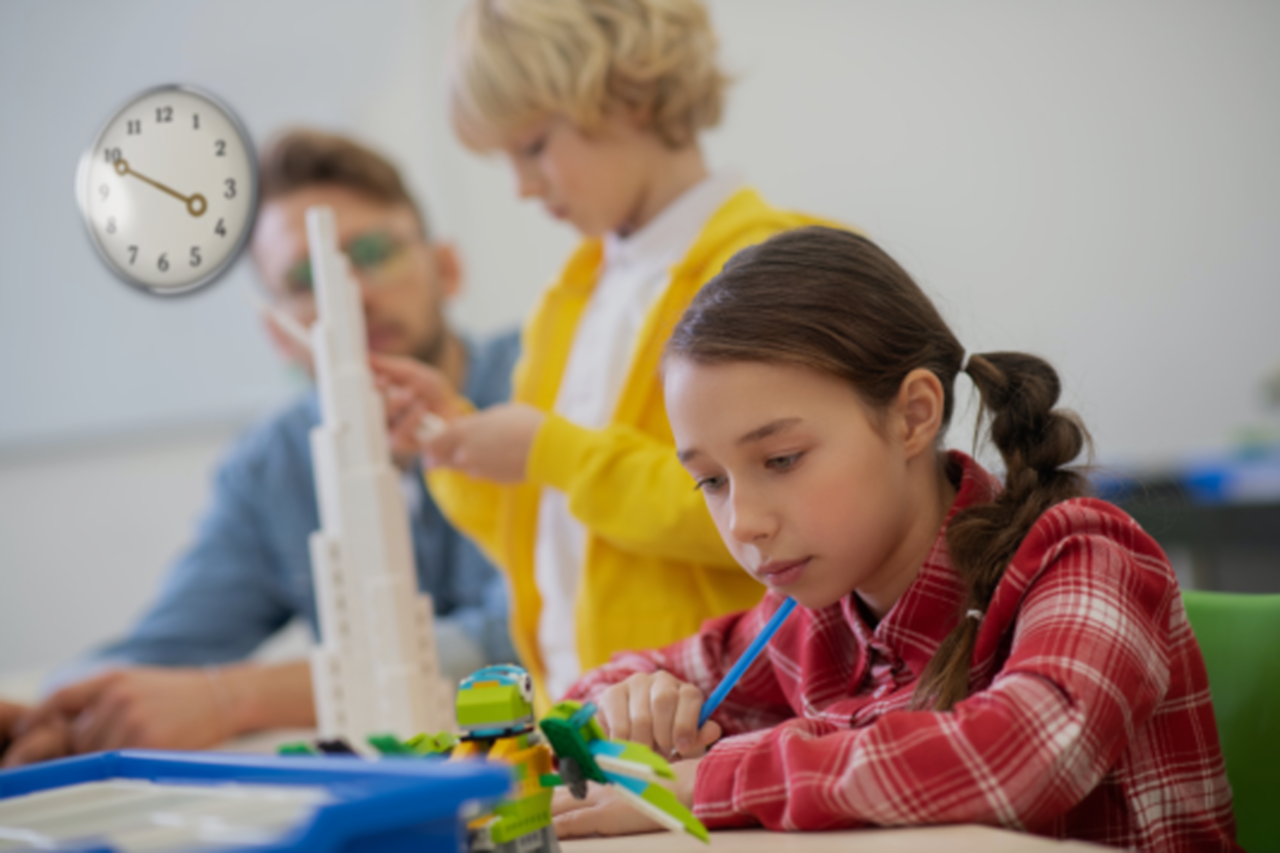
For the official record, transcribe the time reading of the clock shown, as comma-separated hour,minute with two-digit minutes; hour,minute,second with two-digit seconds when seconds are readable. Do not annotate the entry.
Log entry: 3,49
